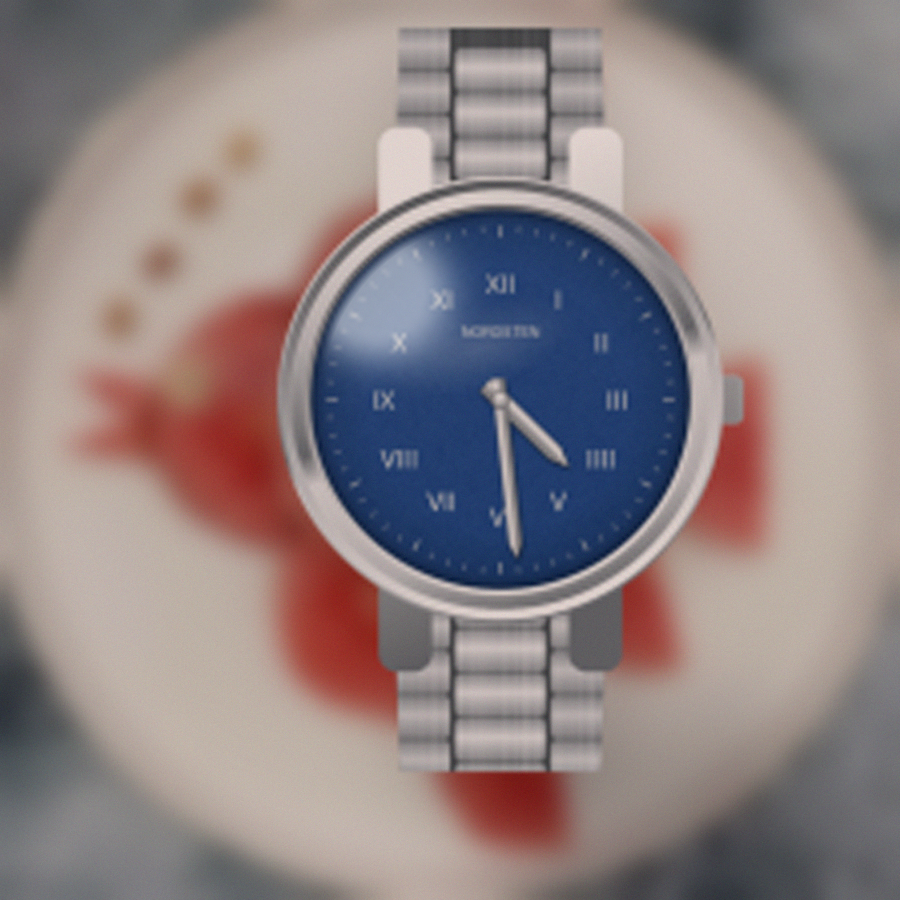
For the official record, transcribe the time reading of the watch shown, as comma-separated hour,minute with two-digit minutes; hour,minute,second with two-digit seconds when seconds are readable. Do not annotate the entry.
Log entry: 4,29
